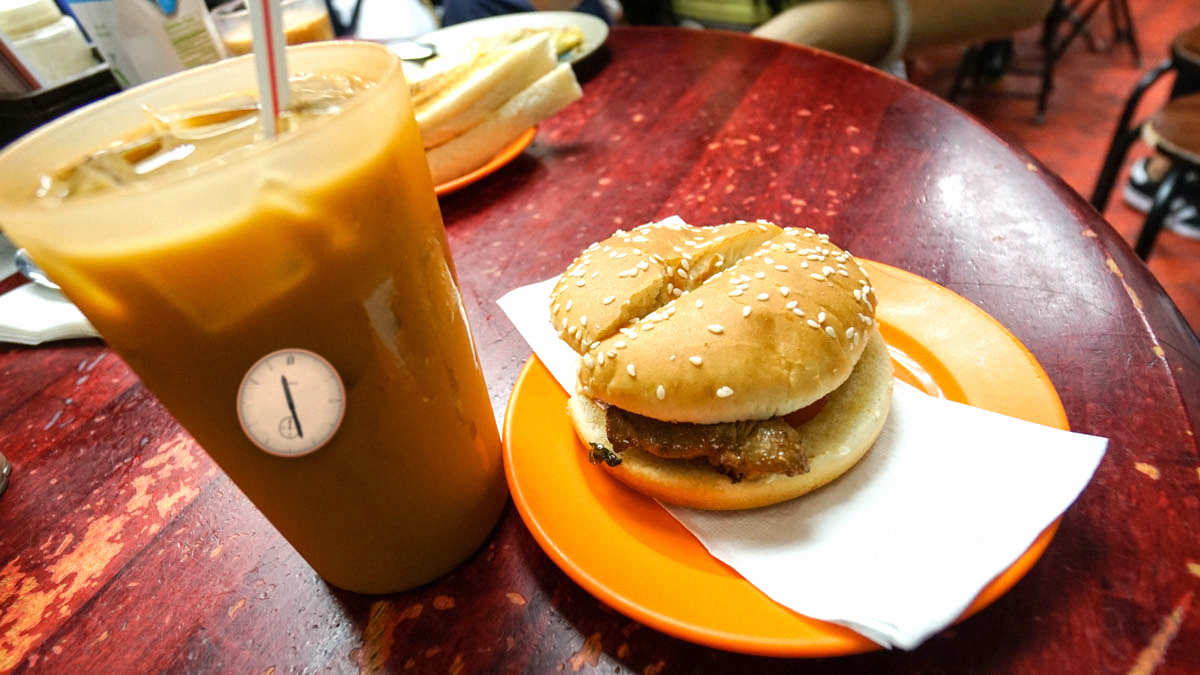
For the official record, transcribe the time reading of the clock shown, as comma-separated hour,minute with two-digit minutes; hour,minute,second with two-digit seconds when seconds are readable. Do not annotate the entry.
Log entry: 11,27
